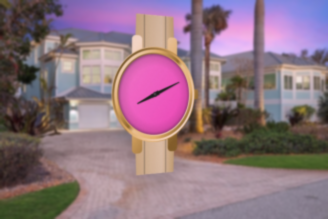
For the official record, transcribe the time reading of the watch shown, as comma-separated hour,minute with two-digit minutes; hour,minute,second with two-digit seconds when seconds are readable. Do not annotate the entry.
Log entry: 8,11
